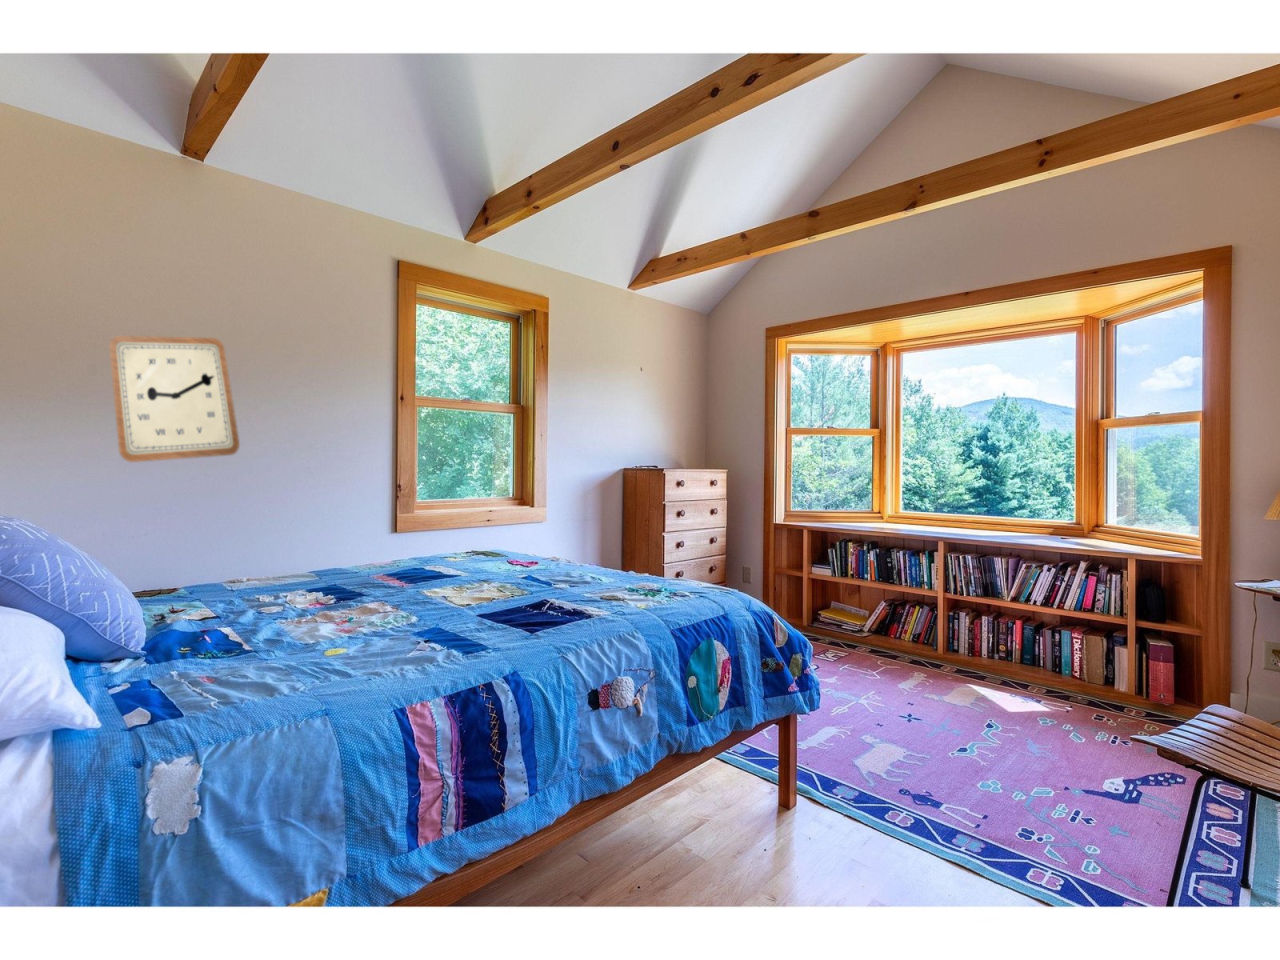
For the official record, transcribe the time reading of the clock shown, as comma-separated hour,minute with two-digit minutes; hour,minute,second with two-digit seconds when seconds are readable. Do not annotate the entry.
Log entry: 9,11
